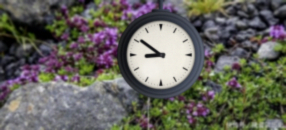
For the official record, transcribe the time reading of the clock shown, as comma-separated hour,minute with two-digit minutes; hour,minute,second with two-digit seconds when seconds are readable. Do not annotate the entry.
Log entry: 8,51
